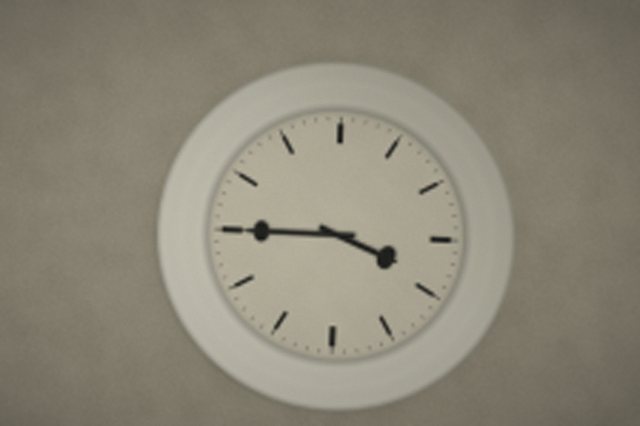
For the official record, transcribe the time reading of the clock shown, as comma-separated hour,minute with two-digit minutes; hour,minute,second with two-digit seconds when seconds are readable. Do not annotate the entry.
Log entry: 3,45
